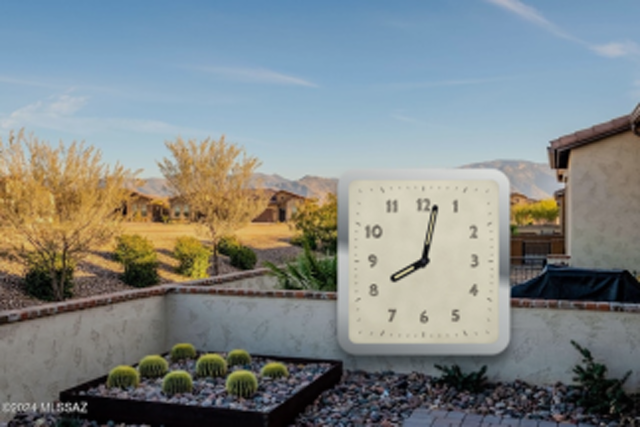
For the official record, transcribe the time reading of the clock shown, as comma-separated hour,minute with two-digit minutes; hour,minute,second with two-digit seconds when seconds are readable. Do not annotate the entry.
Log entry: 8,02
